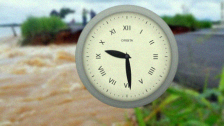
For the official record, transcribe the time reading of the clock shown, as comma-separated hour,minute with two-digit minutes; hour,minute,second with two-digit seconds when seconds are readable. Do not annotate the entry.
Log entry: 9,29
